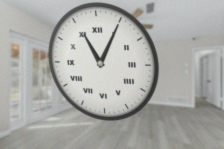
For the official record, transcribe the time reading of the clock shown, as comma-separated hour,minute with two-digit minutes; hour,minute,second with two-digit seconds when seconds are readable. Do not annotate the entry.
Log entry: 11,05
